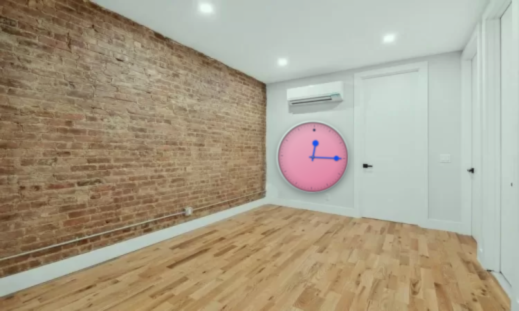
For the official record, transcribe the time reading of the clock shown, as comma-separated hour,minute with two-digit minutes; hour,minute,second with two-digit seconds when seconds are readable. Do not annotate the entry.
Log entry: 12,15
